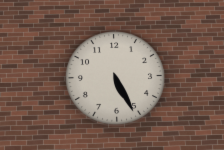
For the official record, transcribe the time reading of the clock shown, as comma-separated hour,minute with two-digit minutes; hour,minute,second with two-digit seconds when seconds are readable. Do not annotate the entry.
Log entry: 5,26
